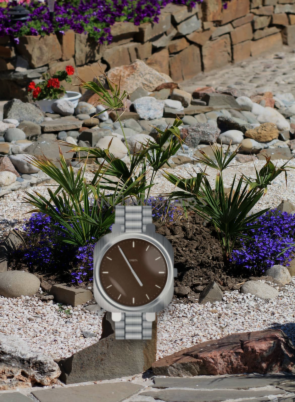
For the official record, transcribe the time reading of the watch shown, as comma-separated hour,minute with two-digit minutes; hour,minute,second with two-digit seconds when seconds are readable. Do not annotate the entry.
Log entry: 4,55
